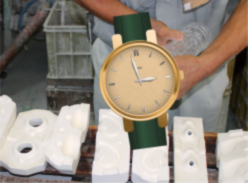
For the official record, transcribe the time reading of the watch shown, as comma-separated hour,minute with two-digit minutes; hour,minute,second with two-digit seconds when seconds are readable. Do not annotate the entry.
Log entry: 2,58
